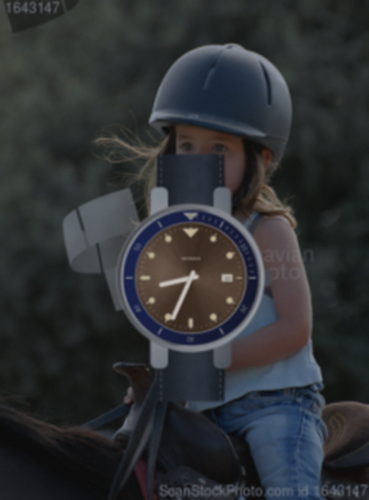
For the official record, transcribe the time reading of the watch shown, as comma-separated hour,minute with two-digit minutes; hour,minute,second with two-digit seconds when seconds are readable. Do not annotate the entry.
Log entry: 8,34
